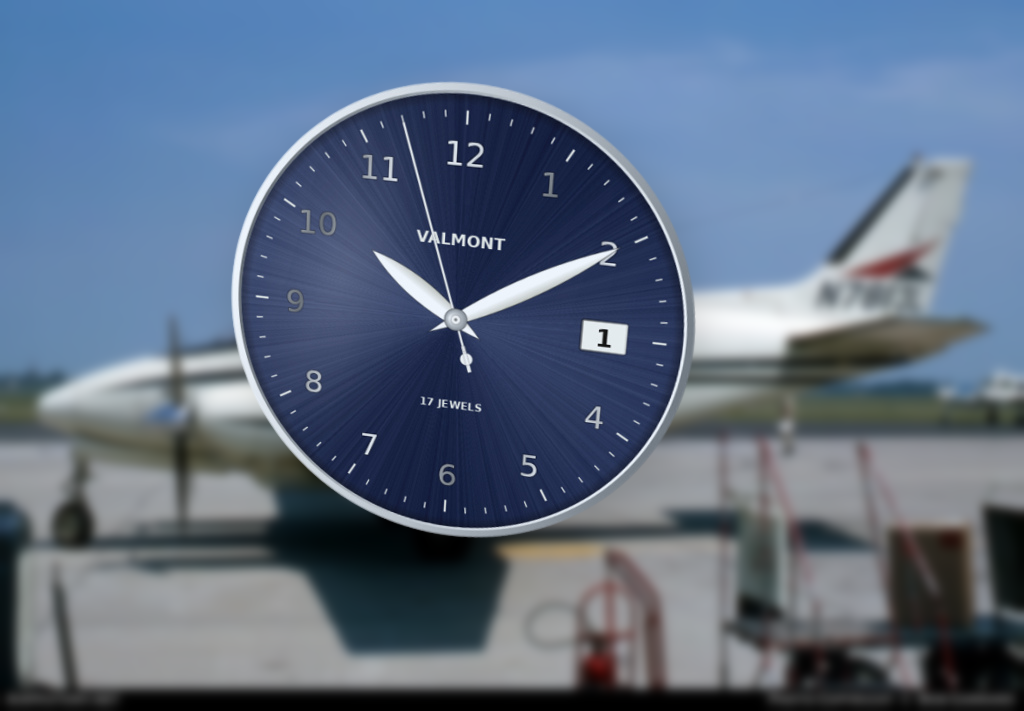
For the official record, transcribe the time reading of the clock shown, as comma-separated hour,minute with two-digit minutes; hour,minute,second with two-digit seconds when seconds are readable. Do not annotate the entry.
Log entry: 10,09,57
